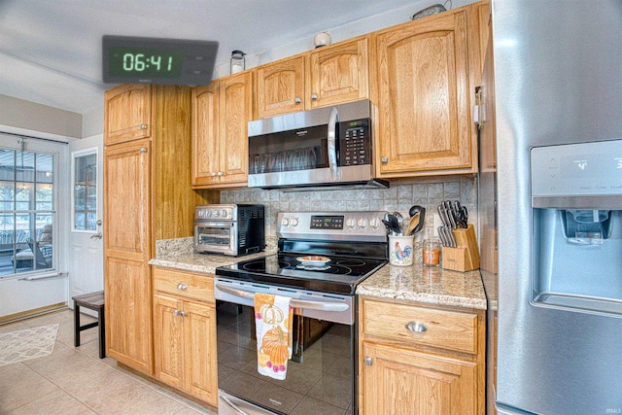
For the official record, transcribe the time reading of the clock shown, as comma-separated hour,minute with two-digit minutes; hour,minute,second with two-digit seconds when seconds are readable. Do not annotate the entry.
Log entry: 6,41
